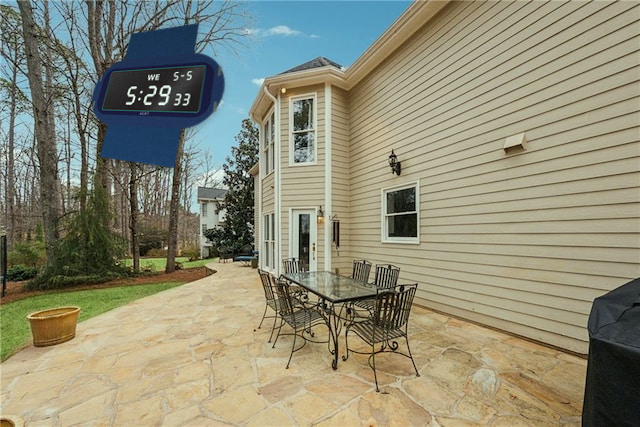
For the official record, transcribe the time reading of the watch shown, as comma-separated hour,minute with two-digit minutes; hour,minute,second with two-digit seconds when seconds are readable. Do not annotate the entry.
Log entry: 5,29,33
